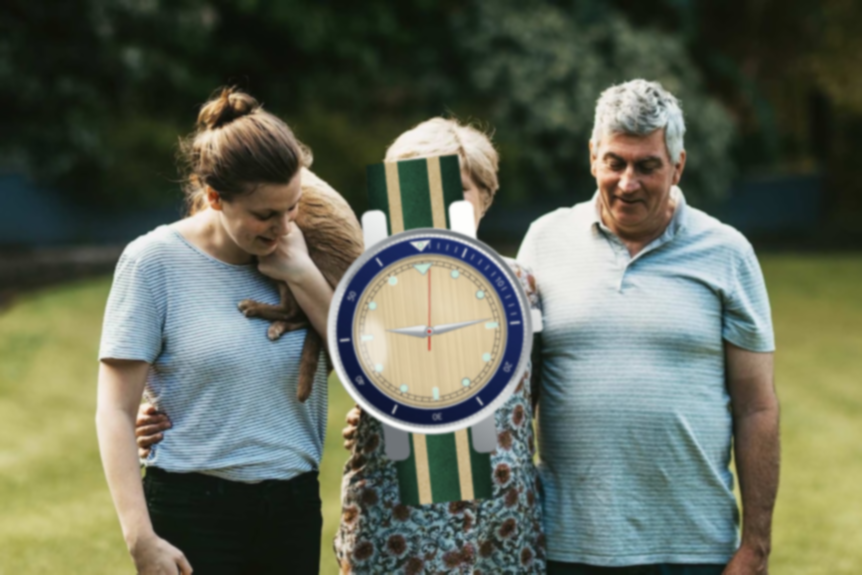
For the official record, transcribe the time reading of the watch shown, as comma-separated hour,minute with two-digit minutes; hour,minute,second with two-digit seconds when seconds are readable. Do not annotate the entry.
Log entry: 9,14,01
